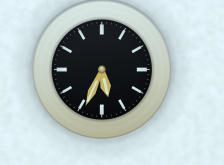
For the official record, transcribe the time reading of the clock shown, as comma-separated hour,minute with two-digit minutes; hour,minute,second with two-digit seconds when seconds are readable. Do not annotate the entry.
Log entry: 5,34
